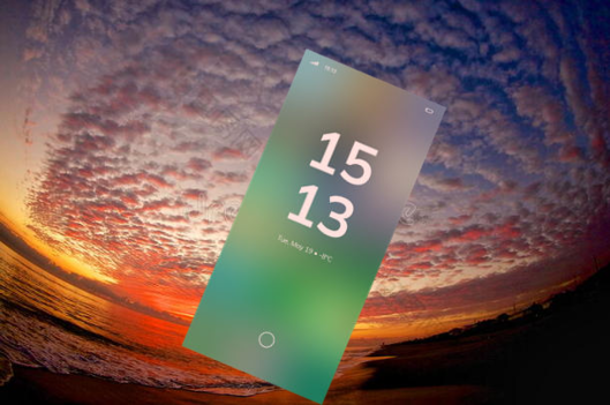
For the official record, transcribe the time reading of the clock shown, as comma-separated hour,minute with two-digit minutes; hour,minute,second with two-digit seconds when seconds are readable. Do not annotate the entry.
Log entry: 15,13
